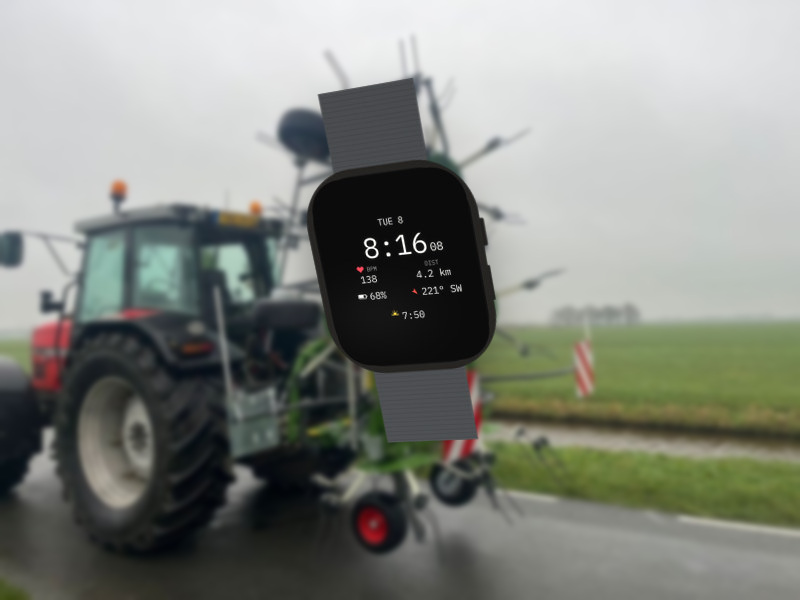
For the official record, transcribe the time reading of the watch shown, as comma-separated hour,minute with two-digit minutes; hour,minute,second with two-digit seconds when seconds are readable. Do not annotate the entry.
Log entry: 8,16,08
